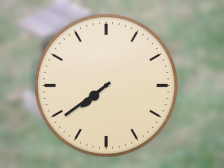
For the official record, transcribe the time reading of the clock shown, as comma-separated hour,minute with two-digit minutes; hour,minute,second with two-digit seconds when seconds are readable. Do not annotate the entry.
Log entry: 7,39
